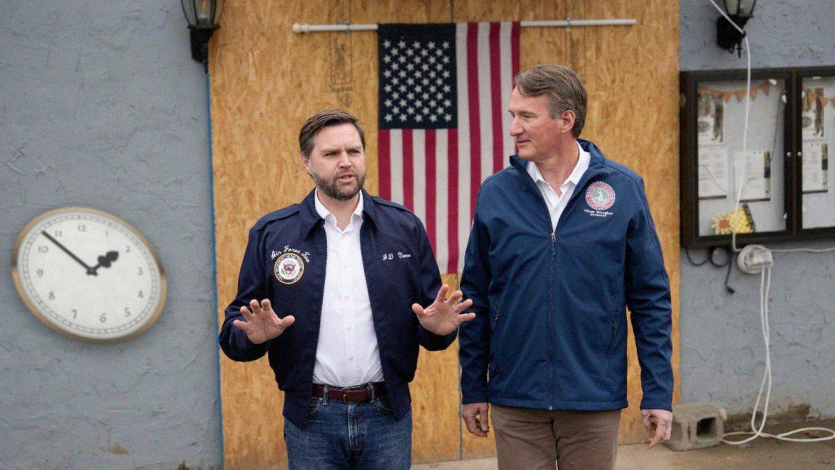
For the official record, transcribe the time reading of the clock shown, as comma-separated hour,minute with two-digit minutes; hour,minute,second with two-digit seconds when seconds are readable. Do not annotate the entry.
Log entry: 1,53
